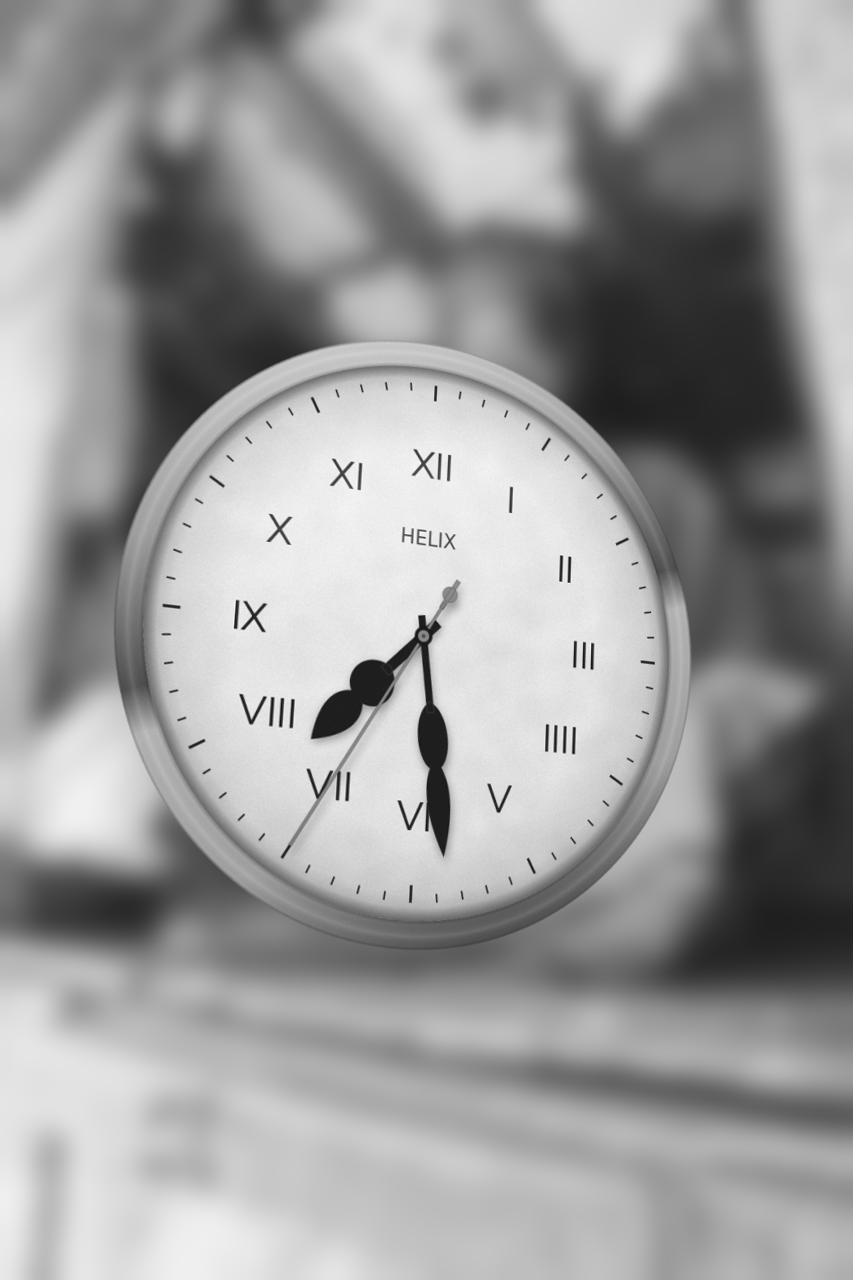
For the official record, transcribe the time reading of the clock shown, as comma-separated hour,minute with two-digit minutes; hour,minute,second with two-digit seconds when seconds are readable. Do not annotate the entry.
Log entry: 7,28,35
